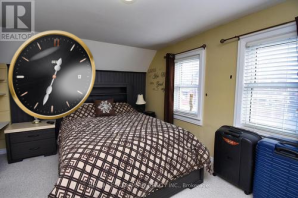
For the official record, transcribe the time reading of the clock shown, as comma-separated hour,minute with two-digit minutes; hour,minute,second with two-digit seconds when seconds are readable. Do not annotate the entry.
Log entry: 12,33
